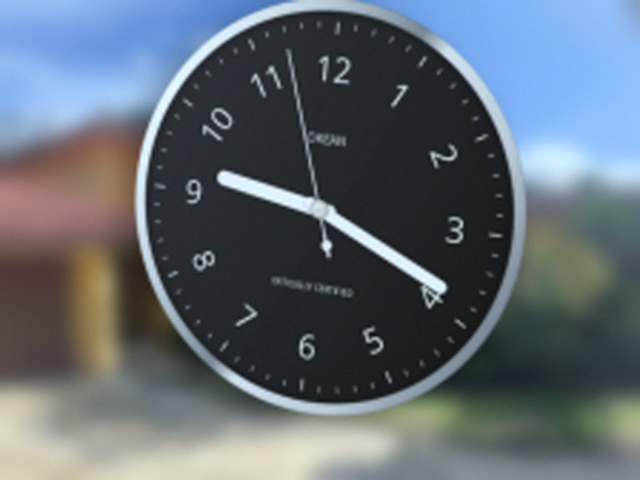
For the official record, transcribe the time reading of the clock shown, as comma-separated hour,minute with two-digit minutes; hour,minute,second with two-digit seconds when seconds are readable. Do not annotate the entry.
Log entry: 9,18,57
